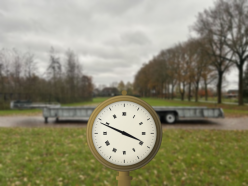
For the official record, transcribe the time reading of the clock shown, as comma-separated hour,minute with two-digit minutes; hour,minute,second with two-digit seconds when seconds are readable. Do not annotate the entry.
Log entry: 3,49
